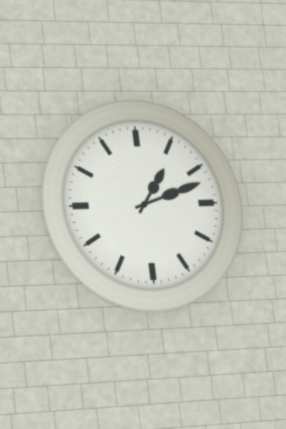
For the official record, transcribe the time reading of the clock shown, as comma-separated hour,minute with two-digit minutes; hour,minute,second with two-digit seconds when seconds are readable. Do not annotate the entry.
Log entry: 1,12
